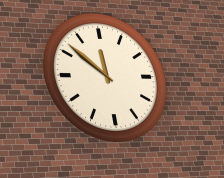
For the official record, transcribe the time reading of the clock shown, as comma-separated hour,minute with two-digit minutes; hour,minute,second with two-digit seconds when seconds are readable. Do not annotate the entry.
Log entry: 11,52
